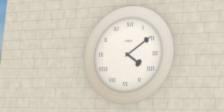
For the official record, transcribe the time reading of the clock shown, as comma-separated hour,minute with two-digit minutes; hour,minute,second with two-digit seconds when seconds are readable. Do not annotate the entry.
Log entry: 4,09
